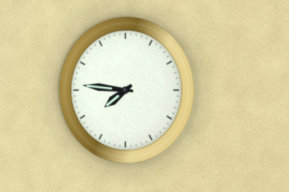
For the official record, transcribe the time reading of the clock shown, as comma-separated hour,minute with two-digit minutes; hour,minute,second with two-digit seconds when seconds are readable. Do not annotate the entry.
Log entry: 7,46
